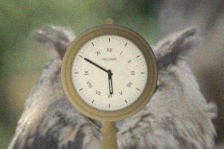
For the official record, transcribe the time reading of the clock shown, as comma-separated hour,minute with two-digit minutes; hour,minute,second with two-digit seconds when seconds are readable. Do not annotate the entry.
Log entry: 5,50
